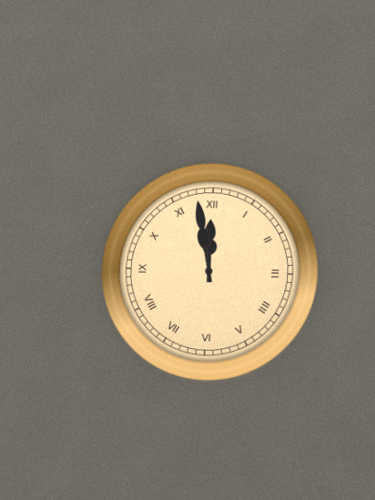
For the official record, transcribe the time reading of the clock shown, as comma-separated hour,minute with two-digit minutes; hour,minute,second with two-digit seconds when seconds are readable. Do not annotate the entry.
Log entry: 11,58
